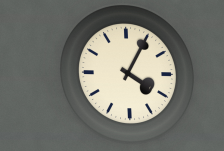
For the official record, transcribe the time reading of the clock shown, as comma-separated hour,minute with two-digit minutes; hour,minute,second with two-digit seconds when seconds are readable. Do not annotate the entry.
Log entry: 4,05
